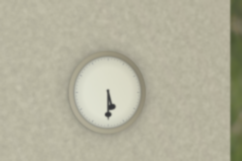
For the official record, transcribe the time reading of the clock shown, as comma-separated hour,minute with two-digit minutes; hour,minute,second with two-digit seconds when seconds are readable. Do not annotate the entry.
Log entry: 5,30
